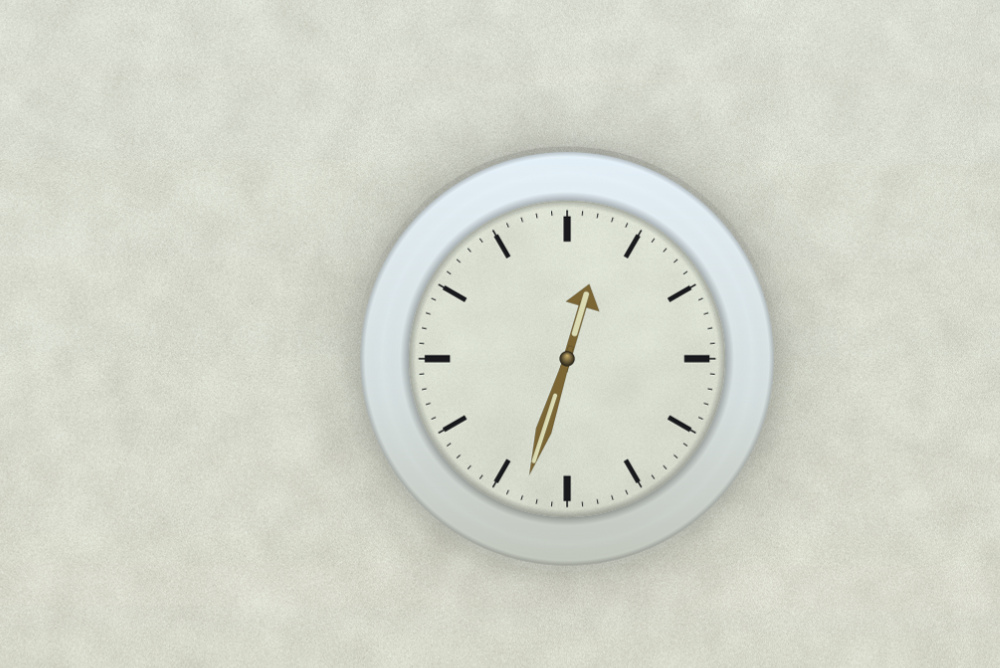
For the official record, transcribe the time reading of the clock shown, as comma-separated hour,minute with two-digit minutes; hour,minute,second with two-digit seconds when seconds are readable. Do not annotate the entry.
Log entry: 12,33
